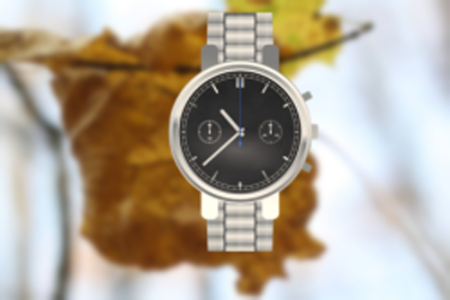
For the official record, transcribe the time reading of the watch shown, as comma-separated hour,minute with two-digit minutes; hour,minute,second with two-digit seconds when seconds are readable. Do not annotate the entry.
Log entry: 10,38
